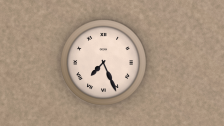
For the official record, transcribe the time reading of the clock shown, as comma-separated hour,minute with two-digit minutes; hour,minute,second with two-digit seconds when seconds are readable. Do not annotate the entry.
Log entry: 7,26
